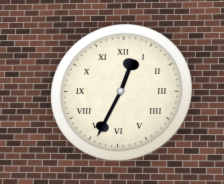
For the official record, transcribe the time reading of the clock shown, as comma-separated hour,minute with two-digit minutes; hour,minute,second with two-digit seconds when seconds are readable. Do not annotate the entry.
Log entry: 12,34
